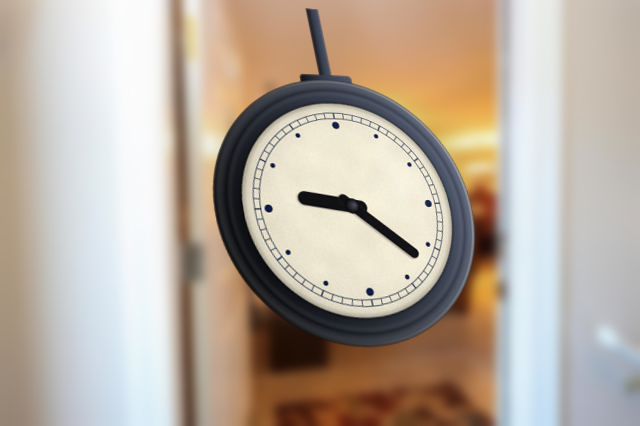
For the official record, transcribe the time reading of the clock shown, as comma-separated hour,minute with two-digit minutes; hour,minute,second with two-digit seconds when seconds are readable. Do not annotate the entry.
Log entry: 9,22
